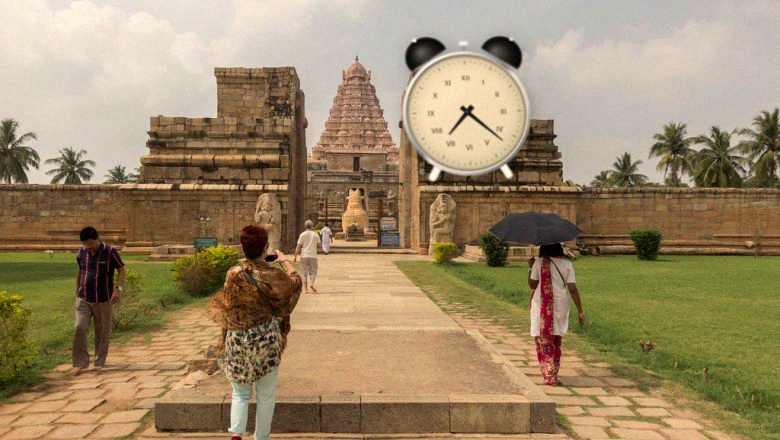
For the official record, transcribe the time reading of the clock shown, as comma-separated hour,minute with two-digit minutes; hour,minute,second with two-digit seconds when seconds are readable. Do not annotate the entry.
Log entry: 7,22
